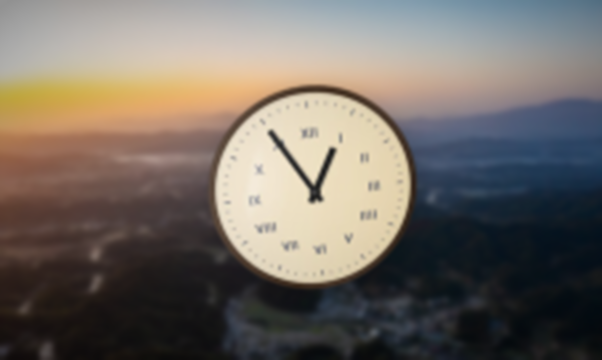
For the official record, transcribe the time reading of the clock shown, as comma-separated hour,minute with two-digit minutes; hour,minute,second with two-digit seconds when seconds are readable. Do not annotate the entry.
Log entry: 12,55
